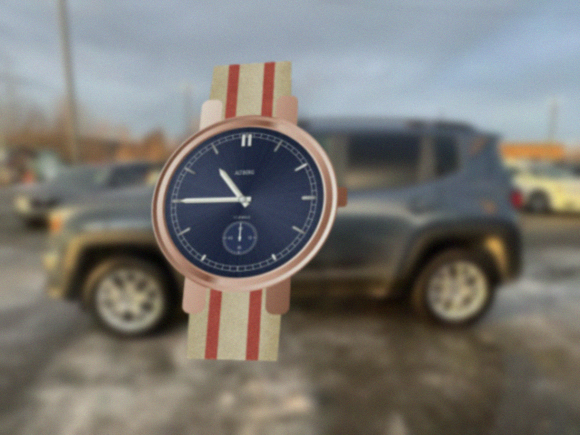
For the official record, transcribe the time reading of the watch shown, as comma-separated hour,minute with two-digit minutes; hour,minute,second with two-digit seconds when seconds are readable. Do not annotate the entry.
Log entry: 10,45
